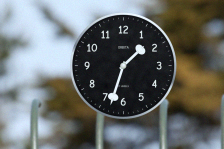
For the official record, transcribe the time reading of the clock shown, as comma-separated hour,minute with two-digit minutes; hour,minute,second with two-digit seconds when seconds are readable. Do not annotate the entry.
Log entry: 1,33
